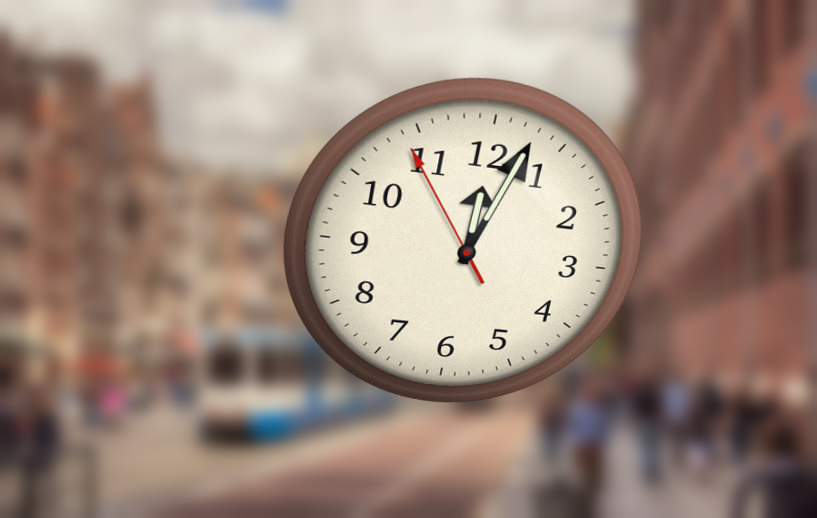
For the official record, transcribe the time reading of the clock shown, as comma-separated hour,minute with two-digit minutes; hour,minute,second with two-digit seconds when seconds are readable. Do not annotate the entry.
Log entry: 12,02,54
